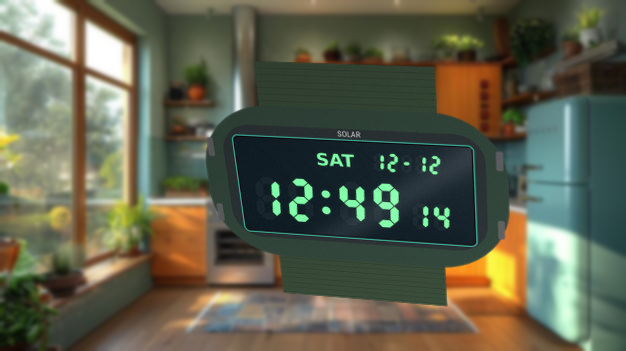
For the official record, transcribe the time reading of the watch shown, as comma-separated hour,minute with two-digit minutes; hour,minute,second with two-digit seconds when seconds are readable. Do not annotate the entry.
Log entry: 12,49,14
